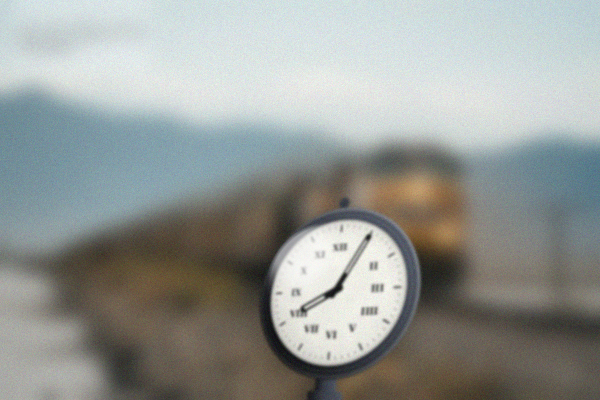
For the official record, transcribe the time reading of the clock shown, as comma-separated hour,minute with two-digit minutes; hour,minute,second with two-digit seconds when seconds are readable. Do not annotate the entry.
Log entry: 8,05
